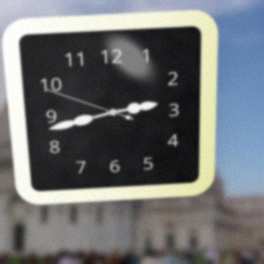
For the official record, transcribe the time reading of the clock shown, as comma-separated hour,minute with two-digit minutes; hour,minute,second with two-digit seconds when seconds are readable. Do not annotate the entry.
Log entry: 2,42,49
